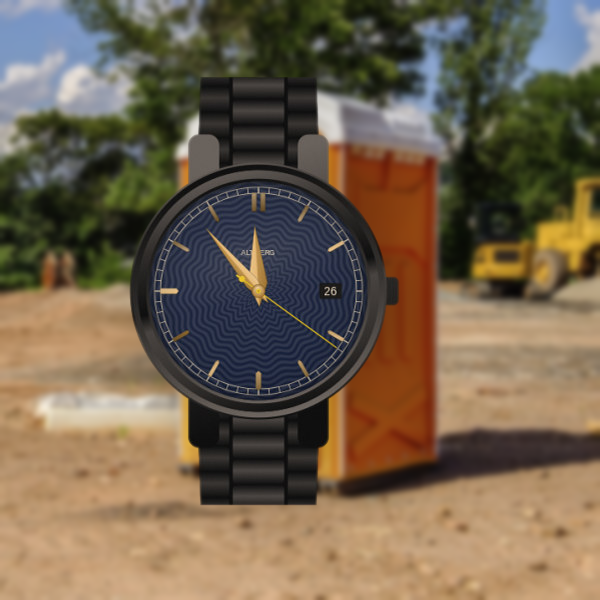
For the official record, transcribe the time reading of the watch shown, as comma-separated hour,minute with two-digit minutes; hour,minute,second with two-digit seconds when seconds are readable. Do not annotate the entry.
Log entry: 11,53,21
